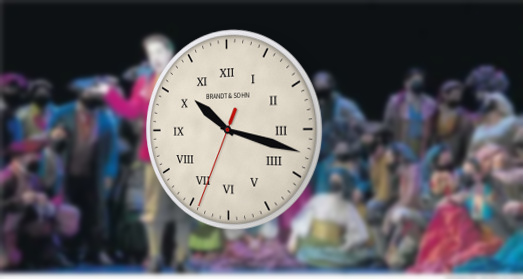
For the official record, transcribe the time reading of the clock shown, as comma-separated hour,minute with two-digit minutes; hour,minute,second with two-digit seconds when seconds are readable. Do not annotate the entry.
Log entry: 10,17,34
